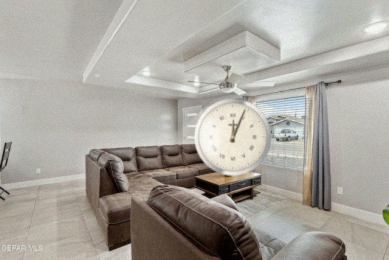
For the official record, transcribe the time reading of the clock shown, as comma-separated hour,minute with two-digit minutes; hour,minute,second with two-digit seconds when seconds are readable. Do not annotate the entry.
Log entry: 12,04
